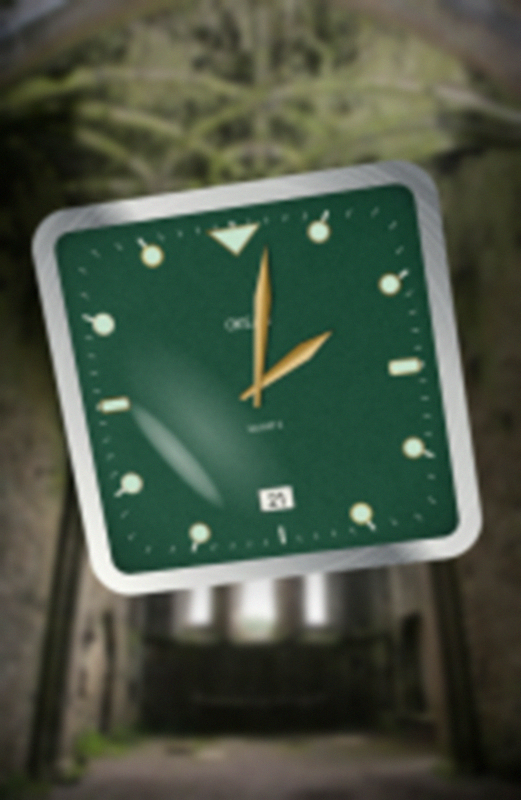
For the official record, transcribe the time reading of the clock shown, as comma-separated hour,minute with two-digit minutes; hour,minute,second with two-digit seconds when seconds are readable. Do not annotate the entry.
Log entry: 2,02
